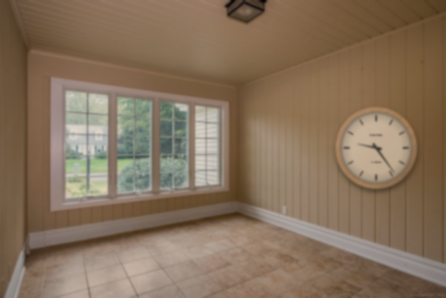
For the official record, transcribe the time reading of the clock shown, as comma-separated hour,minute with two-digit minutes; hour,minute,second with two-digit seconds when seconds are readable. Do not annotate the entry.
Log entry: 9,24
